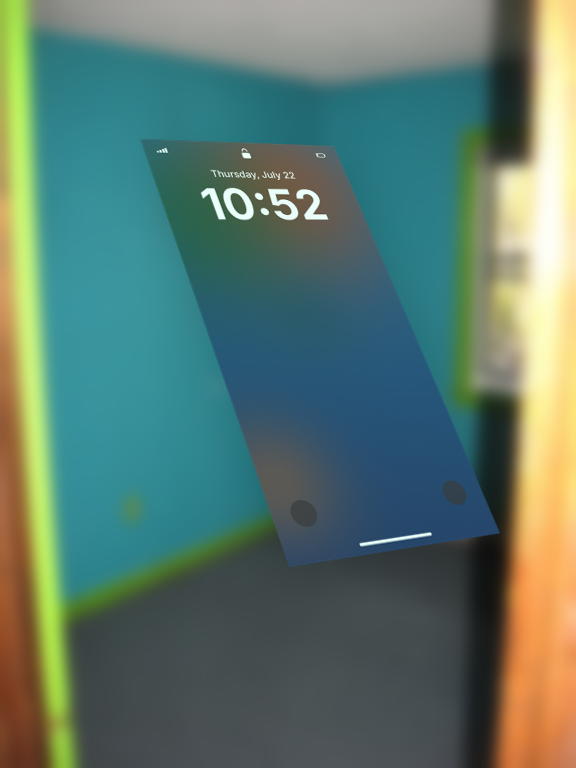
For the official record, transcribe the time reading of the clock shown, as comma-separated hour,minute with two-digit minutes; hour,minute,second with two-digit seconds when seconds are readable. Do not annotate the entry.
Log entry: 10,52
